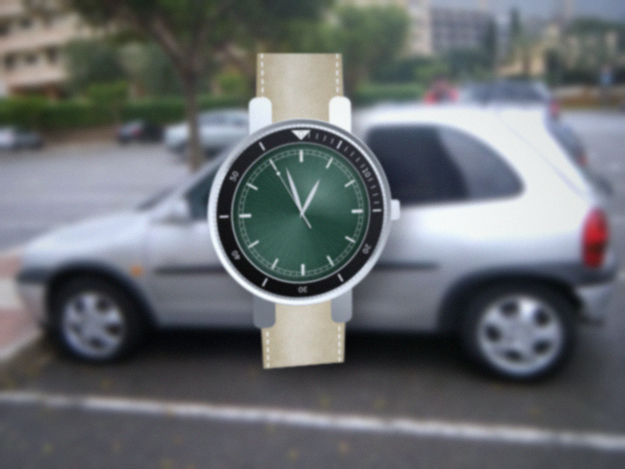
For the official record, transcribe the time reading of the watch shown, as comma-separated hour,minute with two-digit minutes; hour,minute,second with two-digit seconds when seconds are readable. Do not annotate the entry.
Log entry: 12,56,55
